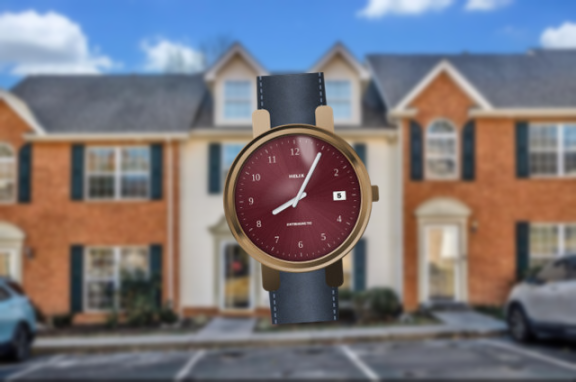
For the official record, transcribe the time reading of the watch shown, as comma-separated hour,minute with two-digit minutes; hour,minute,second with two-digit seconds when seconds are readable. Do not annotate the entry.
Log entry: 8,05
